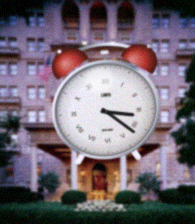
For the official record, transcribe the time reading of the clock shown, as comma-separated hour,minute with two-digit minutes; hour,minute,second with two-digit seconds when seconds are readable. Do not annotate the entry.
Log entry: 3,22
